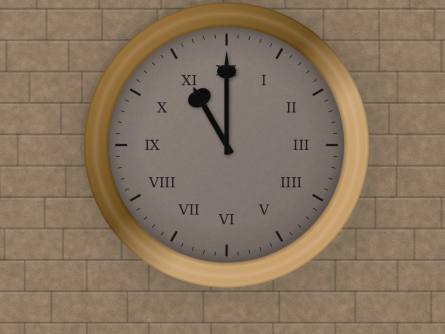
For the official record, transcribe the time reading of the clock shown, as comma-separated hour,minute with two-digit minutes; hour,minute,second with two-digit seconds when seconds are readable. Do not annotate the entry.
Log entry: 11,00
